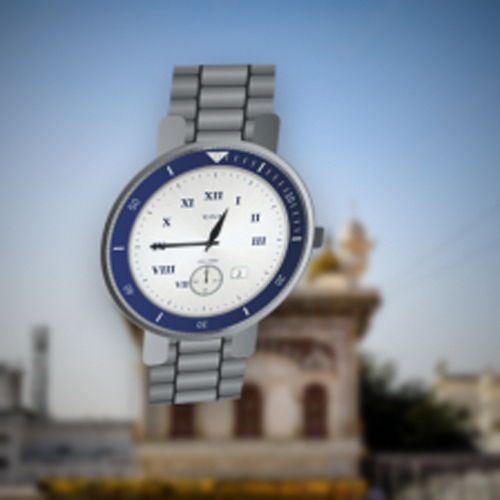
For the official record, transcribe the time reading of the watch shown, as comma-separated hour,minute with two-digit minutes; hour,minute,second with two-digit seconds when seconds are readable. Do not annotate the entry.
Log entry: 12,45
